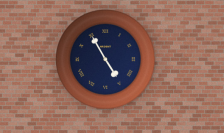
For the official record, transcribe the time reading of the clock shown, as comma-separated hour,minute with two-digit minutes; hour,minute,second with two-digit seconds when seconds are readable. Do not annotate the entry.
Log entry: 4,55
